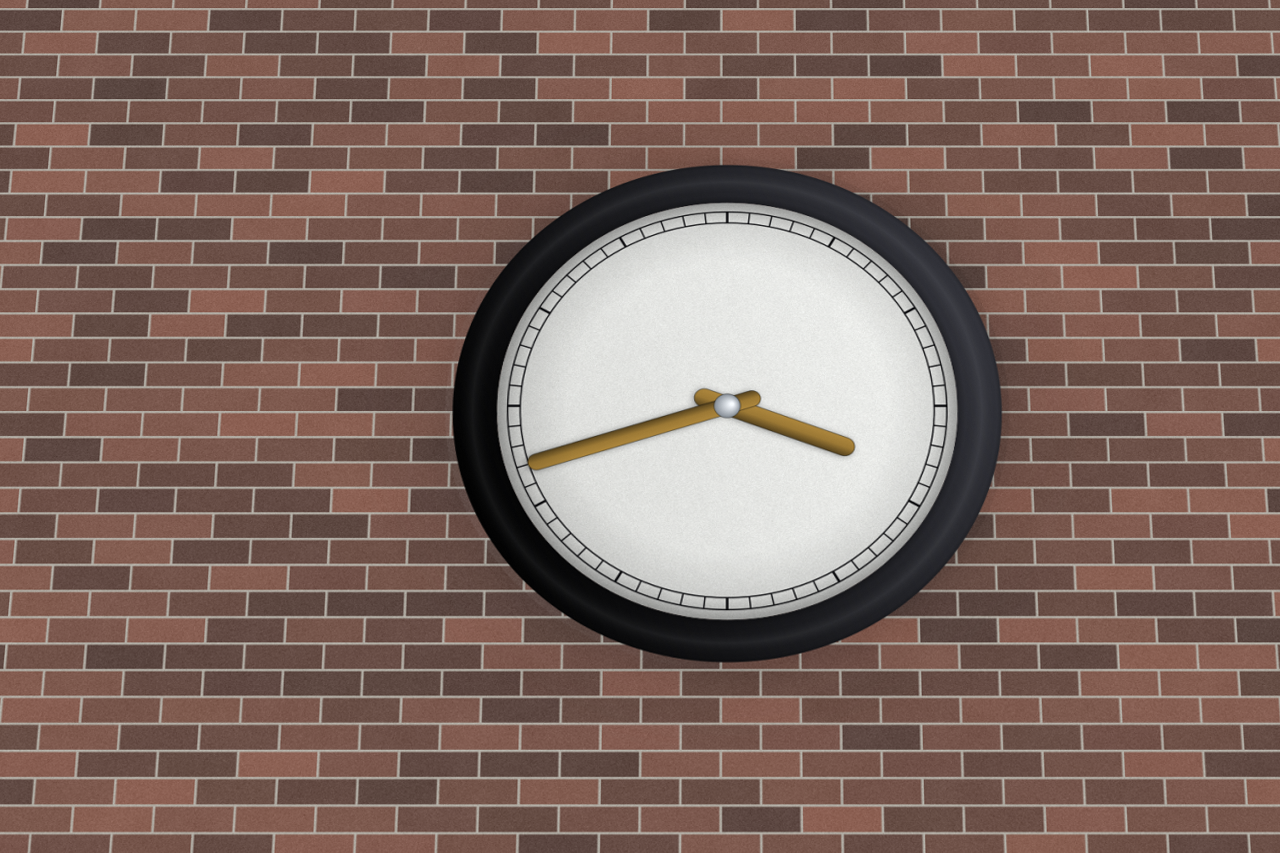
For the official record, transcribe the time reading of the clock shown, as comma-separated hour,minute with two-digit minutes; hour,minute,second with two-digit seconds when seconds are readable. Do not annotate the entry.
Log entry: 3,42
